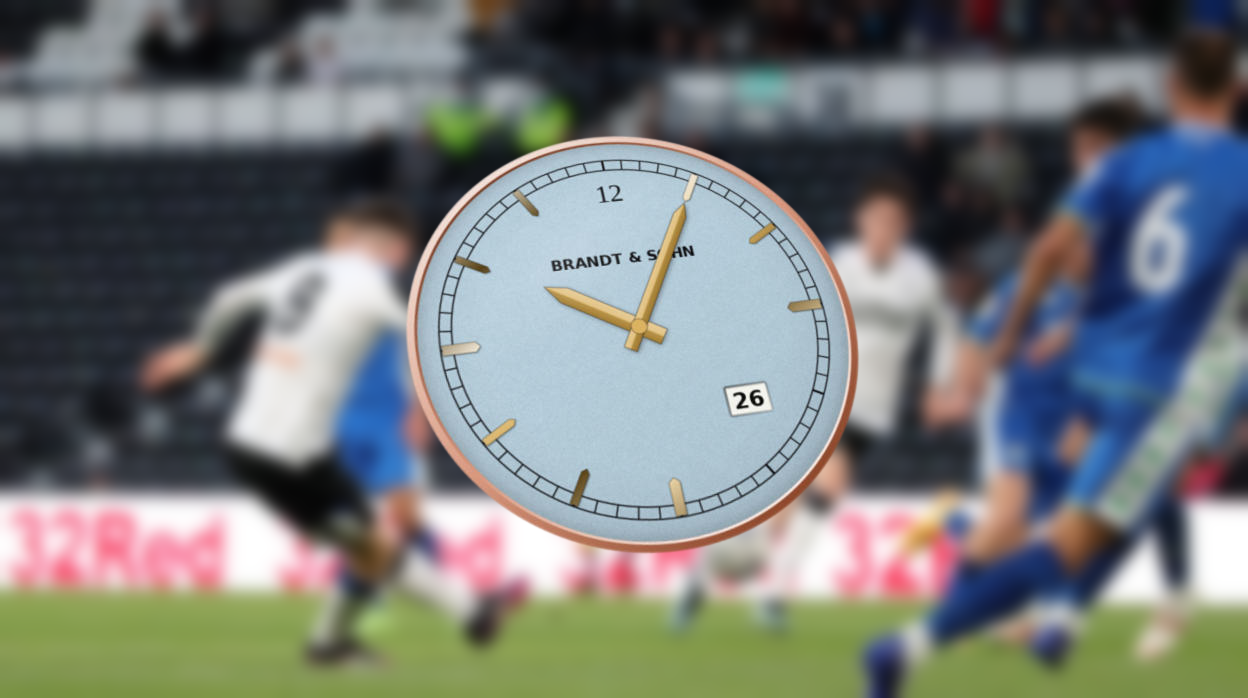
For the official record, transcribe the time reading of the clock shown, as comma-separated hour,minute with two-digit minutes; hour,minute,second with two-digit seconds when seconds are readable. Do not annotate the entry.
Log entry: 10,05
